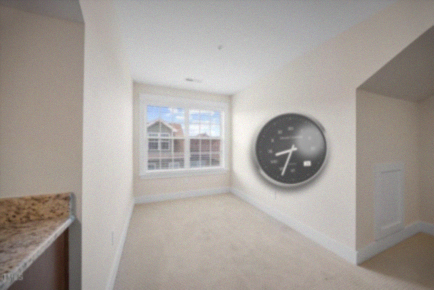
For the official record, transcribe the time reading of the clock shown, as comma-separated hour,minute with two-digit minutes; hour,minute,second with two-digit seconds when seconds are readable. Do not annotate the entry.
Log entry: 8,34
